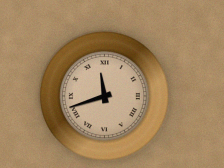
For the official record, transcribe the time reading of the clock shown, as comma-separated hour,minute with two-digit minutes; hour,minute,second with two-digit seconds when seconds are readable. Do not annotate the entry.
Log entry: 11,42
